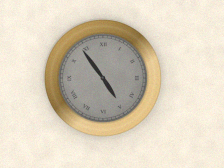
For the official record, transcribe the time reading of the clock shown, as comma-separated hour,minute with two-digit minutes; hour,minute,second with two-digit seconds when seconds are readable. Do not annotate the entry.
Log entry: 4,54
